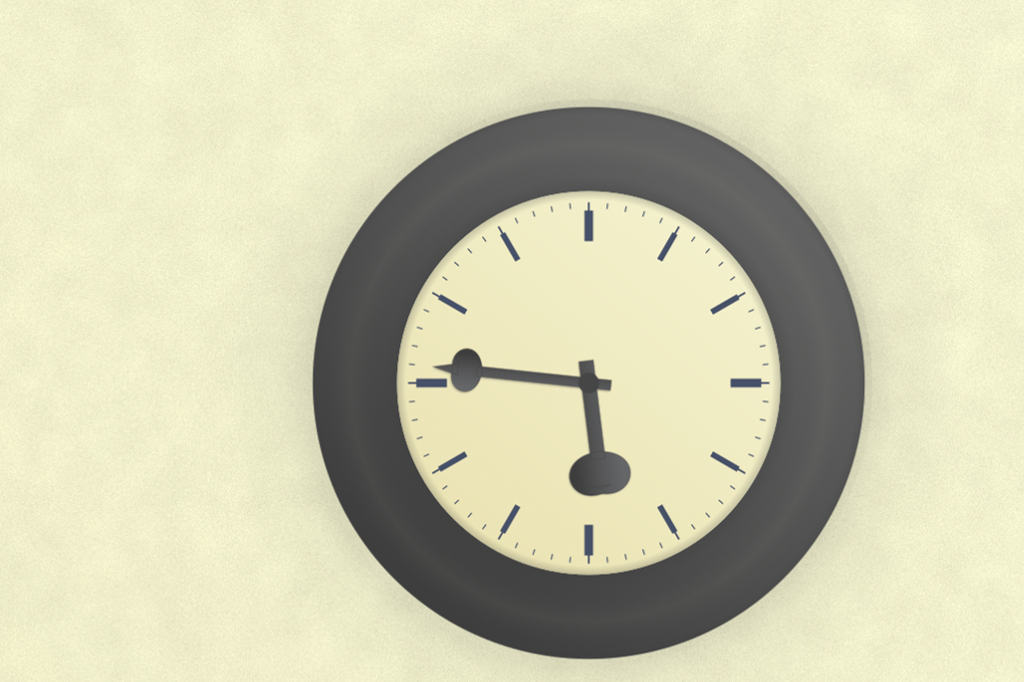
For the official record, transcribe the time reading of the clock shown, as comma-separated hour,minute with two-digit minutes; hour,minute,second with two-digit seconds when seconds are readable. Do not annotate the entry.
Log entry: 5,46
